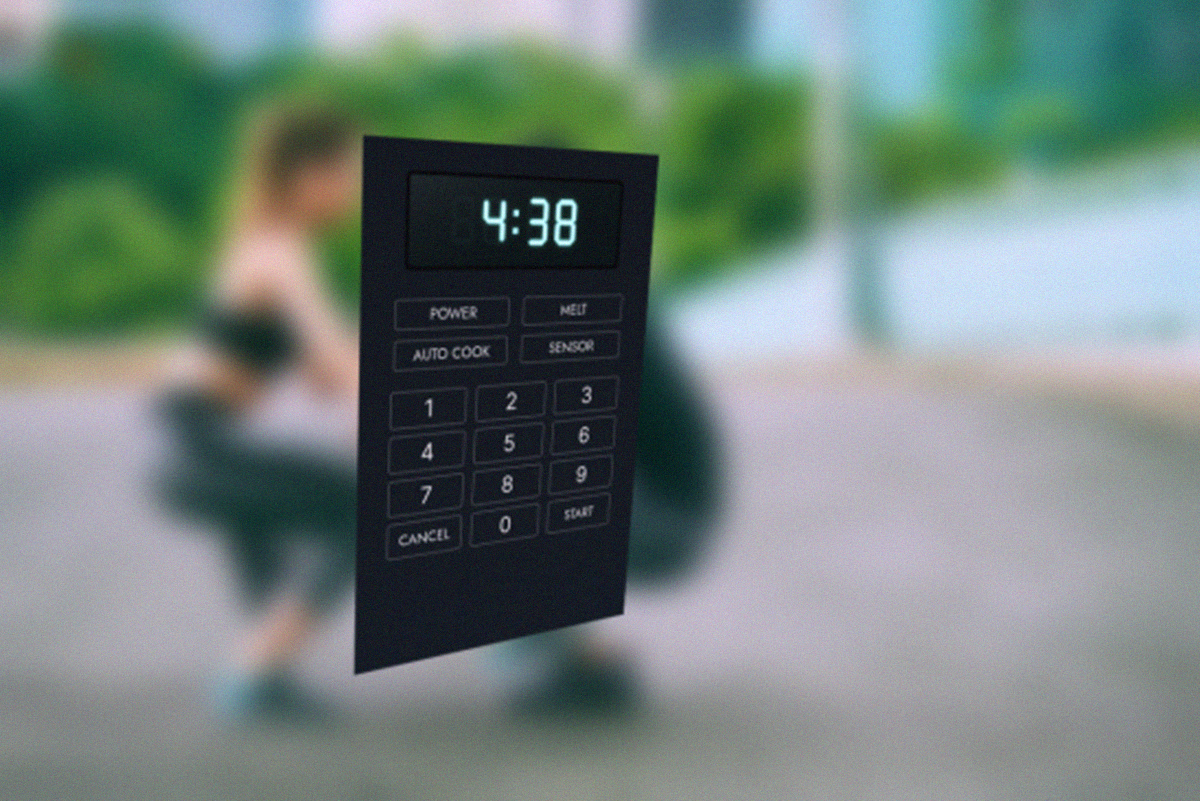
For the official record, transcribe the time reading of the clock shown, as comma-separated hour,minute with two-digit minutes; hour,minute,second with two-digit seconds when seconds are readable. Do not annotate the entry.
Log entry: 4,38
